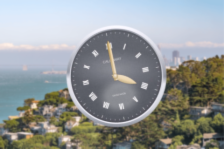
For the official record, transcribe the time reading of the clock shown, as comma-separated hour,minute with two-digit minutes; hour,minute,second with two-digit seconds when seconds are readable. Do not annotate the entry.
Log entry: 4,00
